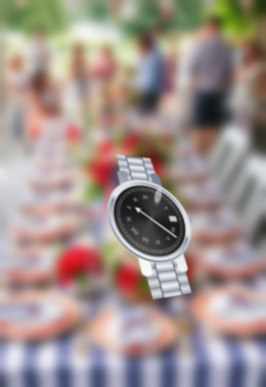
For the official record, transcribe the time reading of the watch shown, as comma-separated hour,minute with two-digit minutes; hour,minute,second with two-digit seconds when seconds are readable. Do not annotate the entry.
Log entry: 10,22
